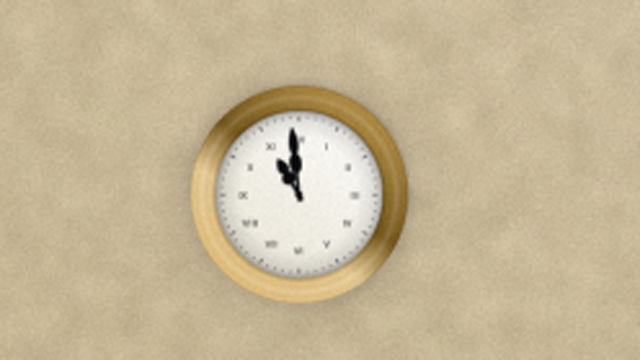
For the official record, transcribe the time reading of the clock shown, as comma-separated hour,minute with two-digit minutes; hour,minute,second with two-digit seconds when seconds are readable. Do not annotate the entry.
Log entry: 10,59
